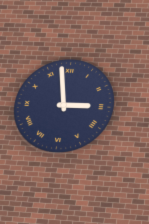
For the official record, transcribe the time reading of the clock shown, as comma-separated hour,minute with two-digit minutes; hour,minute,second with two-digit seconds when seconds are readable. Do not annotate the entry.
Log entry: 2,58
